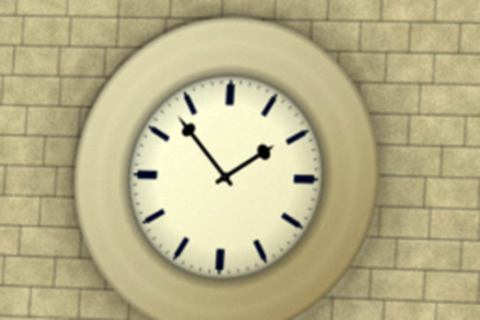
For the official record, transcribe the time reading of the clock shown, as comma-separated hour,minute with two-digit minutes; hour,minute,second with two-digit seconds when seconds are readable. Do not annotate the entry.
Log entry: 1,53
